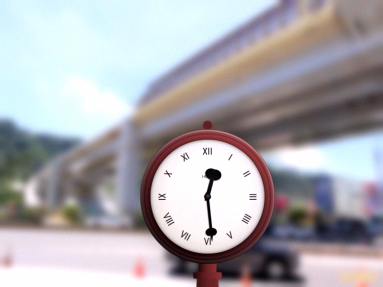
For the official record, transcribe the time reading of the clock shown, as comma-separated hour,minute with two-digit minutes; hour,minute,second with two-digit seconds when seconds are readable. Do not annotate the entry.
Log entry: 12,29
